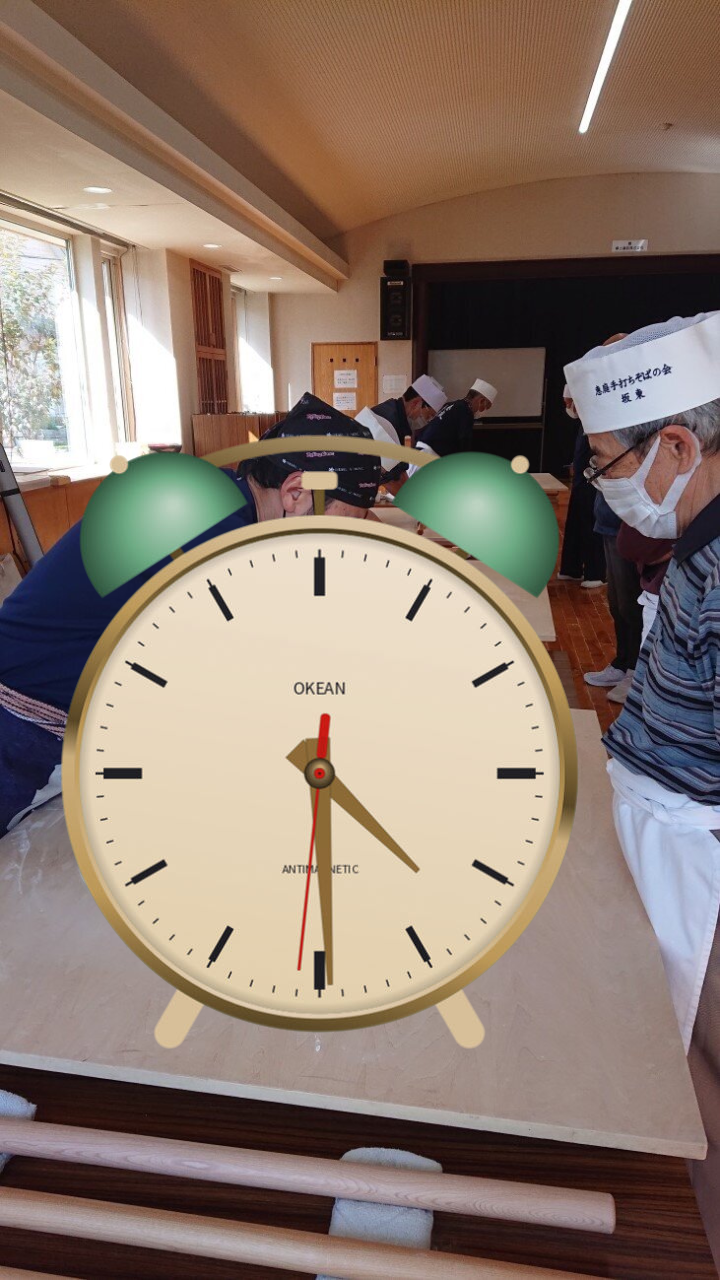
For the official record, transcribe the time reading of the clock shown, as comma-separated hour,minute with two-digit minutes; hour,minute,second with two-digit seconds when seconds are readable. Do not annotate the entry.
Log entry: 4,29,31
